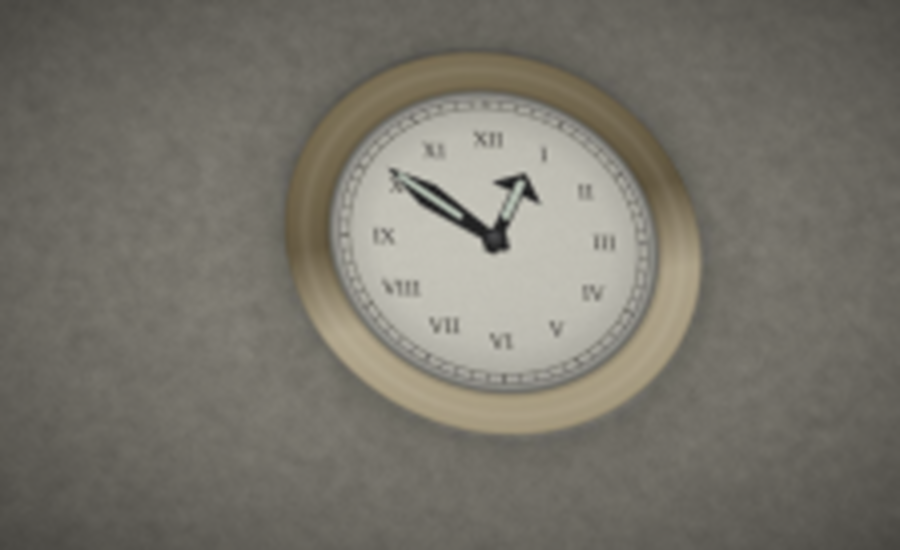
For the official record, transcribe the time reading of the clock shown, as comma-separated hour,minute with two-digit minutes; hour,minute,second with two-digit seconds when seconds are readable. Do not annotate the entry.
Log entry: 12,51
